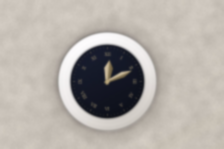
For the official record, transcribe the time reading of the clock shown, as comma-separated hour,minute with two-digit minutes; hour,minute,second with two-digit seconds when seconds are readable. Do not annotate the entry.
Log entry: 12,11
